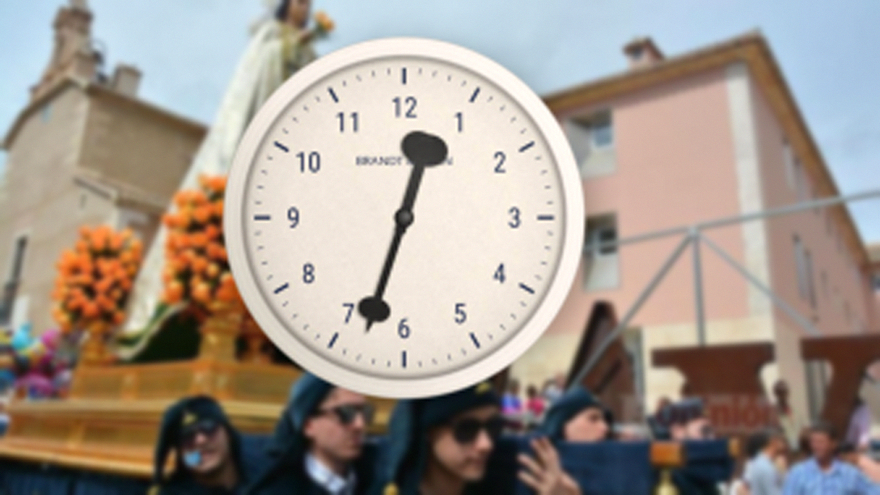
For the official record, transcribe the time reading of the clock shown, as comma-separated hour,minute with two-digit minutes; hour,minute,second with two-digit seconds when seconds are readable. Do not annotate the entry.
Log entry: 12,33
